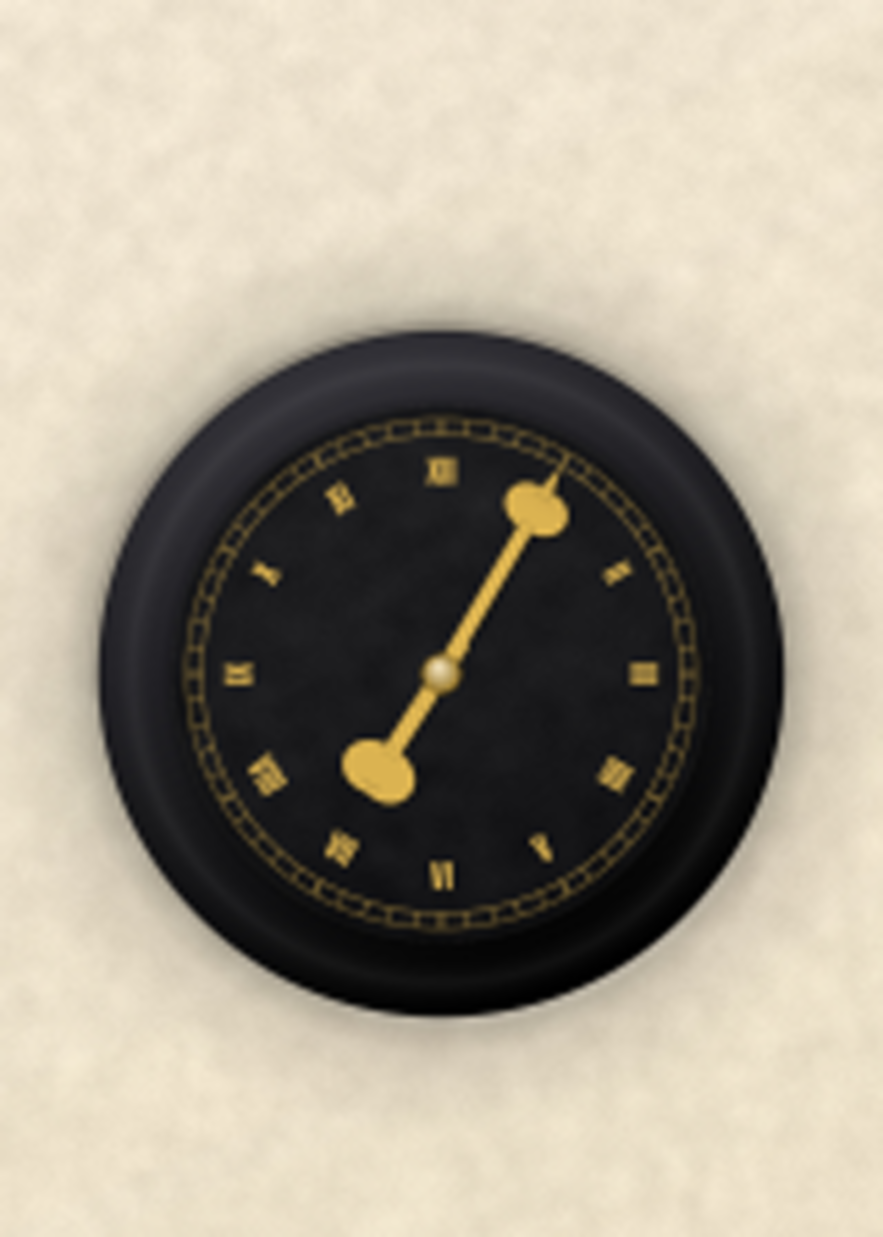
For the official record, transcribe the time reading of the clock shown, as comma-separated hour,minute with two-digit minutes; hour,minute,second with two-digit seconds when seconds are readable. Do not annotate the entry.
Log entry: 7,05
